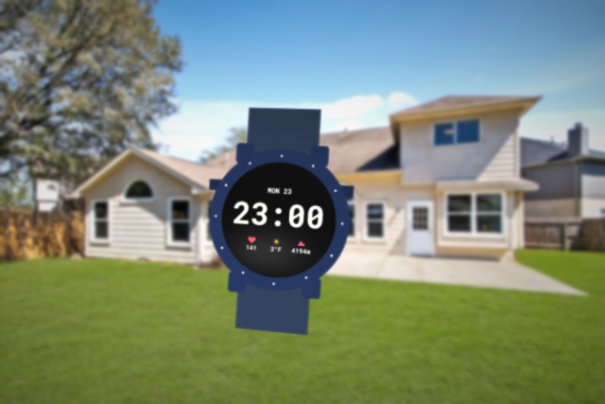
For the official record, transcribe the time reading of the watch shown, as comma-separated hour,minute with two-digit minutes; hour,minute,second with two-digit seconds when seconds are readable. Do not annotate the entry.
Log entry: 23,00
